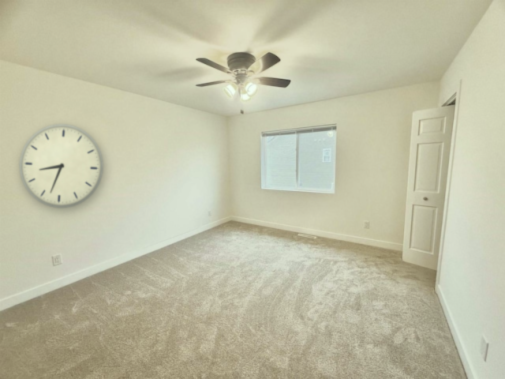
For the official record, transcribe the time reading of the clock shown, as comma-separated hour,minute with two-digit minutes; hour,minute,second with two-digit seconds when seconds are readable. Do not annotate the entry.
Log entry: 8,33
